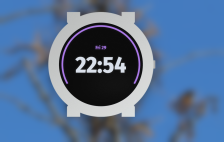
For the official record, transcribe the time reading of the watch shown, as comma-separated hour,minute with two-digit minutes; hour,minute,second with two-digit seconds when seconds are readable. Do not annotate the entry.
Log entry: 22,54
